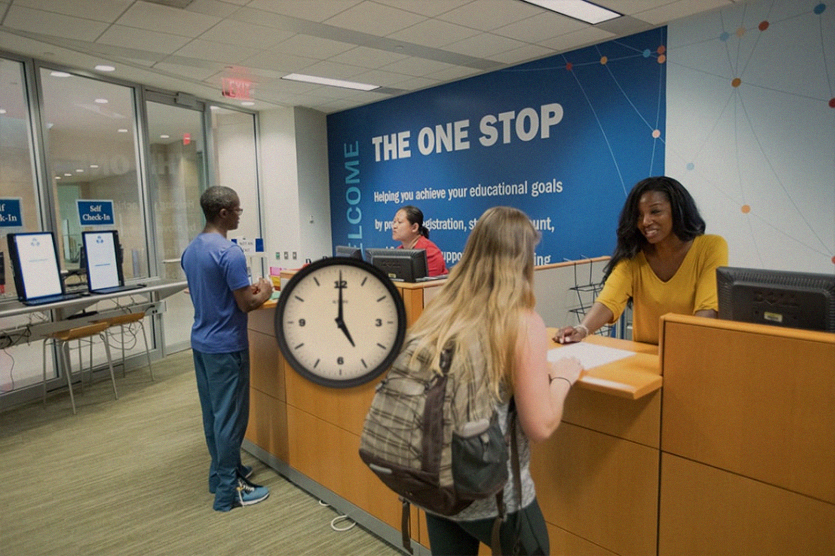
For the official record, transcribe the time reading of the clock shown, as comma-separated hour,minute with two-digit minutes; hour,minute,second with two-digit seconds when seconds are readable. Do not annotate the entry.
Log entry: 5,00
